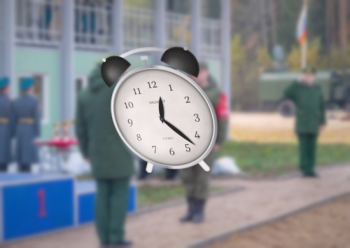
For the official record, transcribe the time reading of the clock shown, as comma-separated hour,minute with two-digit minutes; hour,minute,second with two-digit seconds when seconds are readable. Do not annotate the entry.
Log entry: 12,23
